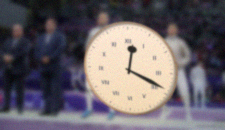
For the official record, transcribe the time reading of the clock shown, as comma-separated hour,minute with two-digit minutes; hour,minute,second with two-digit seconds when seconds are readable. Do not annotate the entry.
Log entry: 12,19
